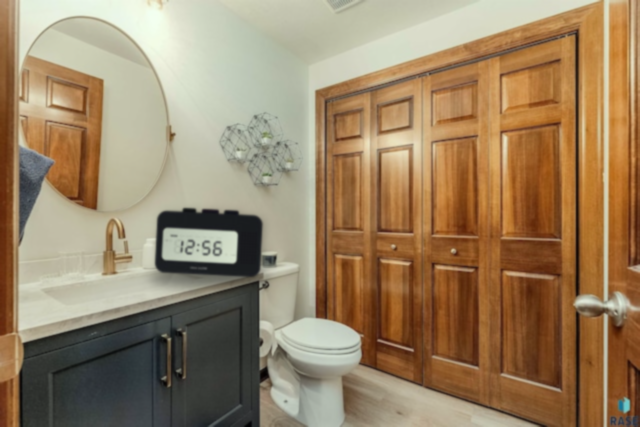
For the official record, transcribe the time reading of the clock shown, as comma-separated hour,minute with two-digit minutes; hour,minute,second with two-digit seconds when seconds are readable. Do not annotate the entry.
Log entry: 12,56
